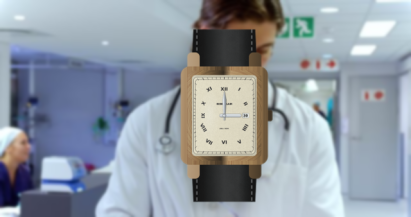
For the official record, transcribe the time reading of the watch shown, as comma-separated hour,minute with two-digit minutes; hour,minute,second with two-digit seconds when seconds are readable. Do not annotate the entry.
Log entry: 3,00
